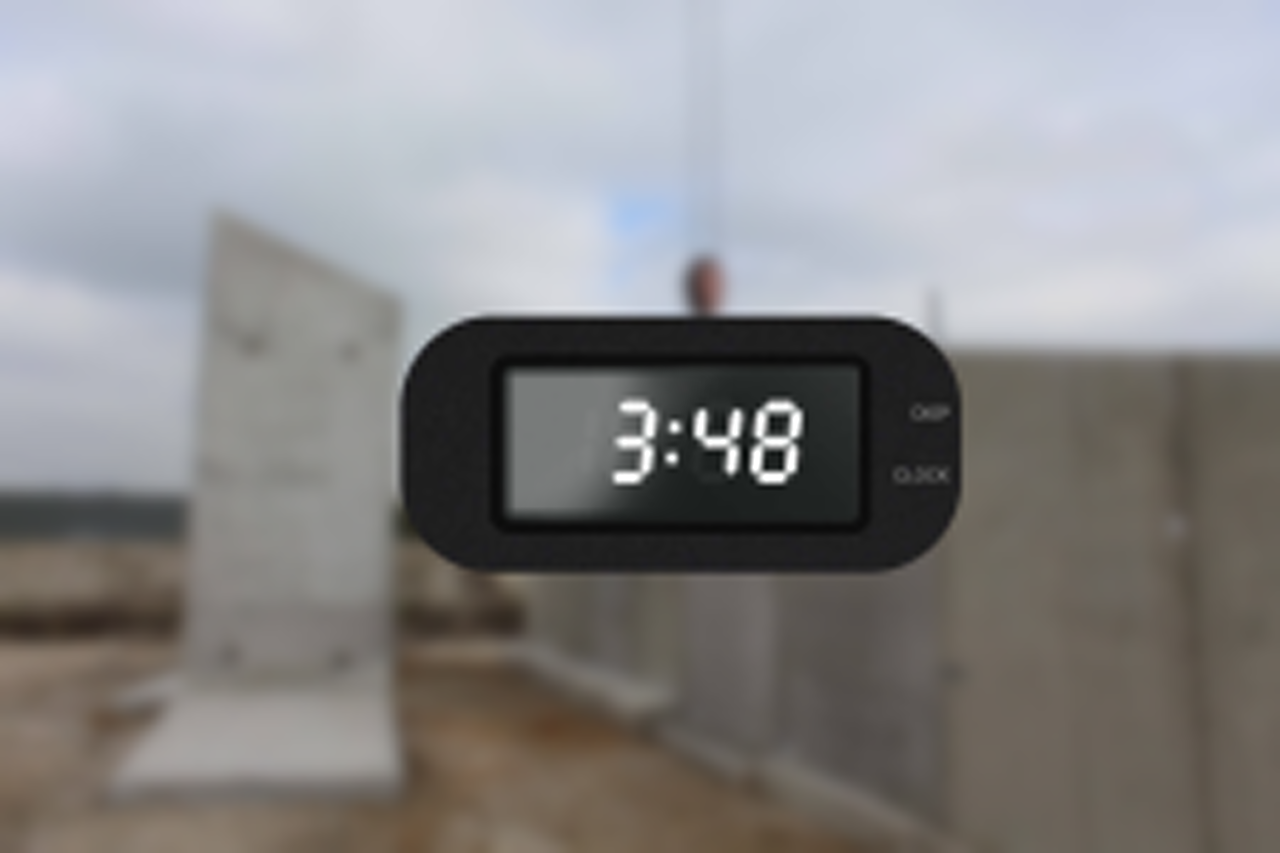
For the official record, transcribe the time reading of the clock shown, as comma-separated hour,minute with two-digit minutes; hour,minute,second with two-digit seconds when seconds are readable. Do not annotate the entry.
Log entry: 3,48
